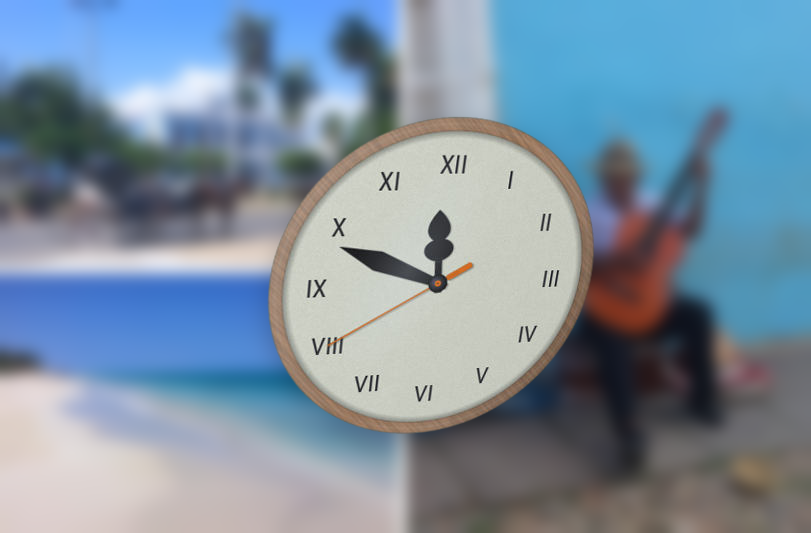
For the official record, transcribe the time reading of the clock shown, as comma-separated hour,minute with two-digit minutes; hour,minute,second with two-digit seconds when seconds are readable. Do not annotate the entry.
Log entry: 11,48,40
